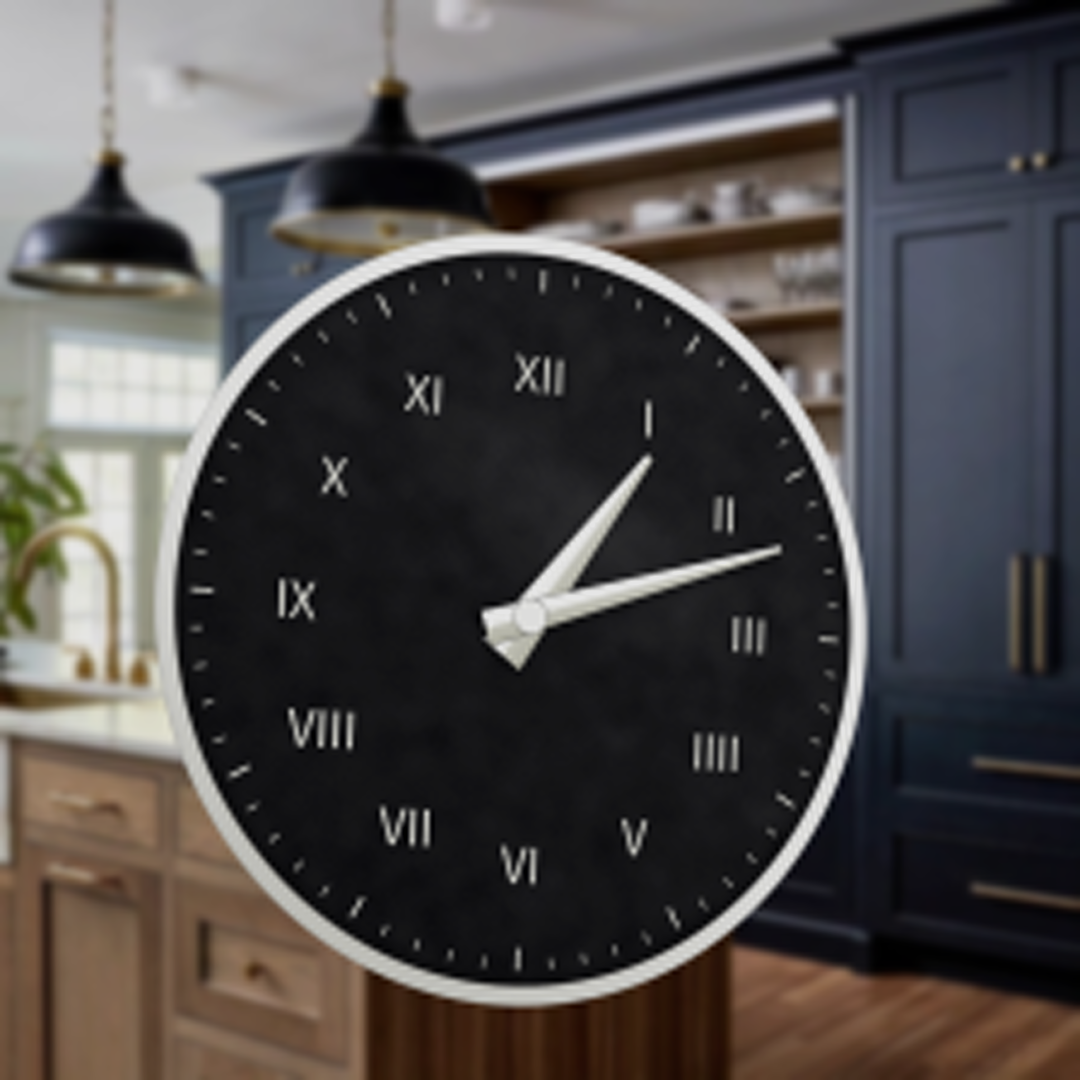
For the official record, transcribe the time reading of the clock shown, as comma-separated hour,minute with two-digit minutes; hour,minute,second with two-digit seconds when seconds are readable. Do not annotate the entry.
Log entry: 1,12
